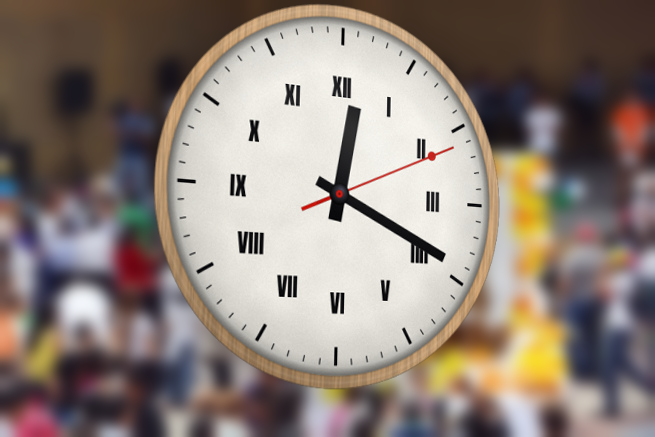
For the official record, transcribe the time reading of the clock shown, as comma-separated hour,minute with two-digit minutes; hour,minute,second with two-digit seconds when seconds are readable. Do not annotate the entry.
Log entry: 12,19,11
